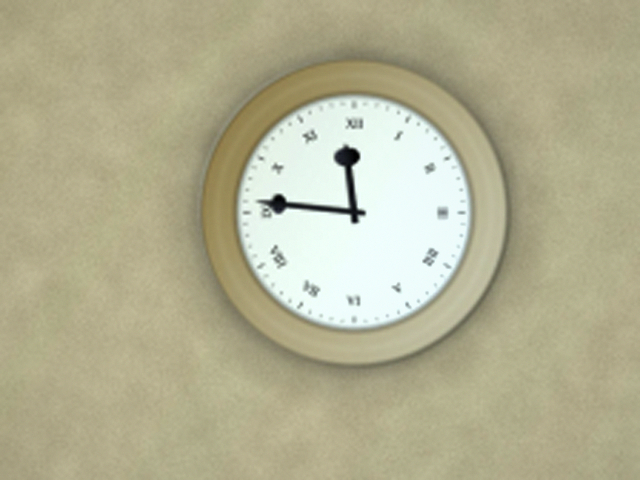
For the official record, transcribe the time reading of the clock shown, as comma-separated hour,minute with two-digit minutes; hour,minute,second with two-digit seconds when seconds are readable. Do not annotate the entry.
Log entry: 11,46
